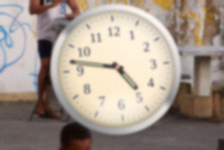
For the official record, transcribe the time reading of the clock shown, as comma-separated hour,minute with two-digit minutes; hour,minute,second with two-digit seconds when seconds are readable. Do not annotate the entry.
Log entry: 4,47
